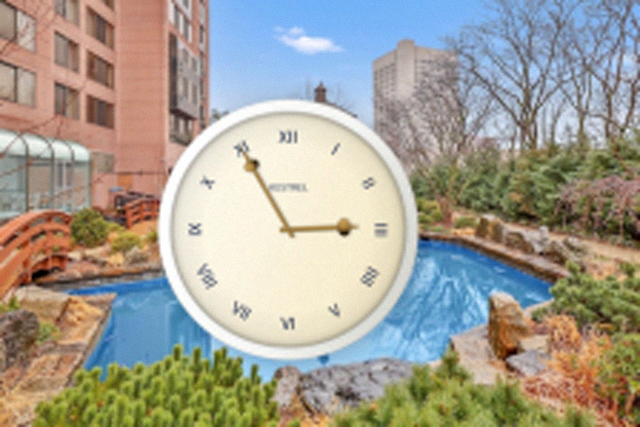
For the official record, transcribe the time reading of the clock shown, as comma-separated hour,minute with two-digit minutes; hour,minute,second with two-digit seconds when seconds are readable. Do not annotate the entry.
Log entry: 2,55
